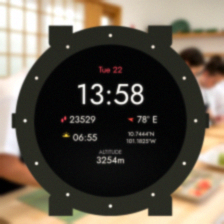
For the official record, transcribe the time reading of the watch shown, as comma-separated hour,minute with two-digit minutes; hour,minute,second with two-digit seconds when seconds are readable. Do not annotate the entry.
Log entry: 13,58
